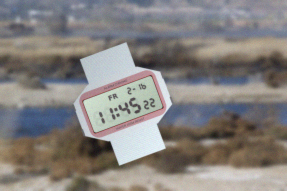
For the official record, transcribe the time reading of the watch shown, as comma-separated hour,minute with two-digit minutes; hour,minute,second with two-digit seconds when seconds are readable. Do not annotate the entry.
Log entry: 11,45,22
